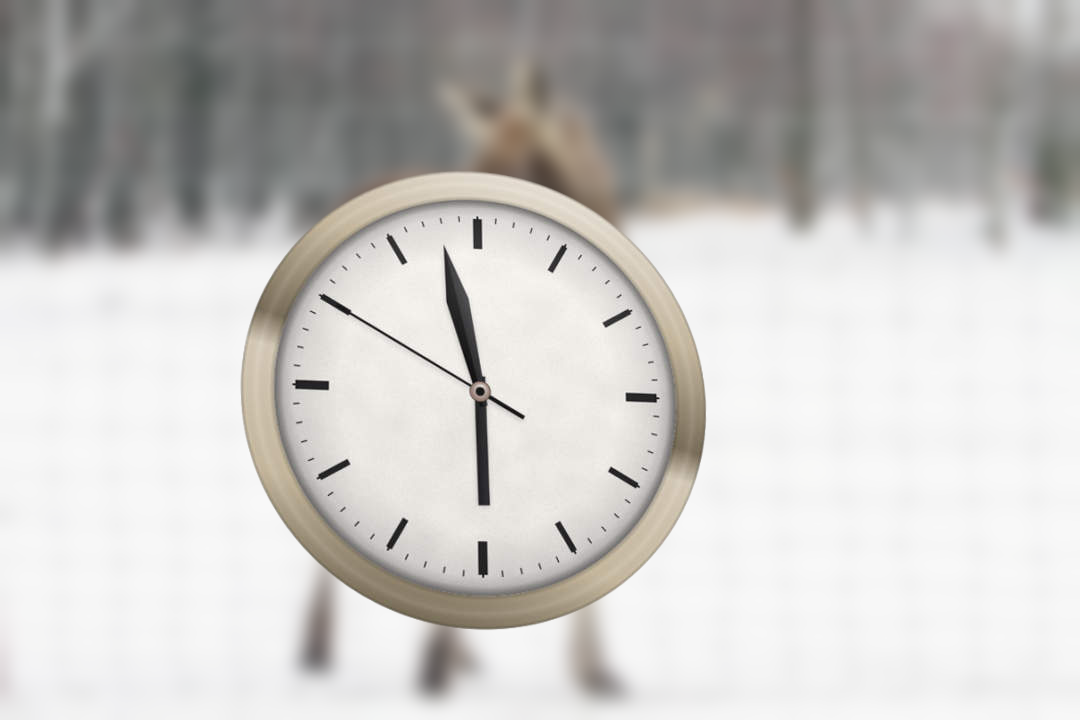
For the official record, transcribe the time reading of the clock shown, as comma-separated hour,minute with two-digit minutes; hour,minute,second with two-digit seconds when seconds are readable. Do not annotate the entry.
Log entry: 5,57,50
